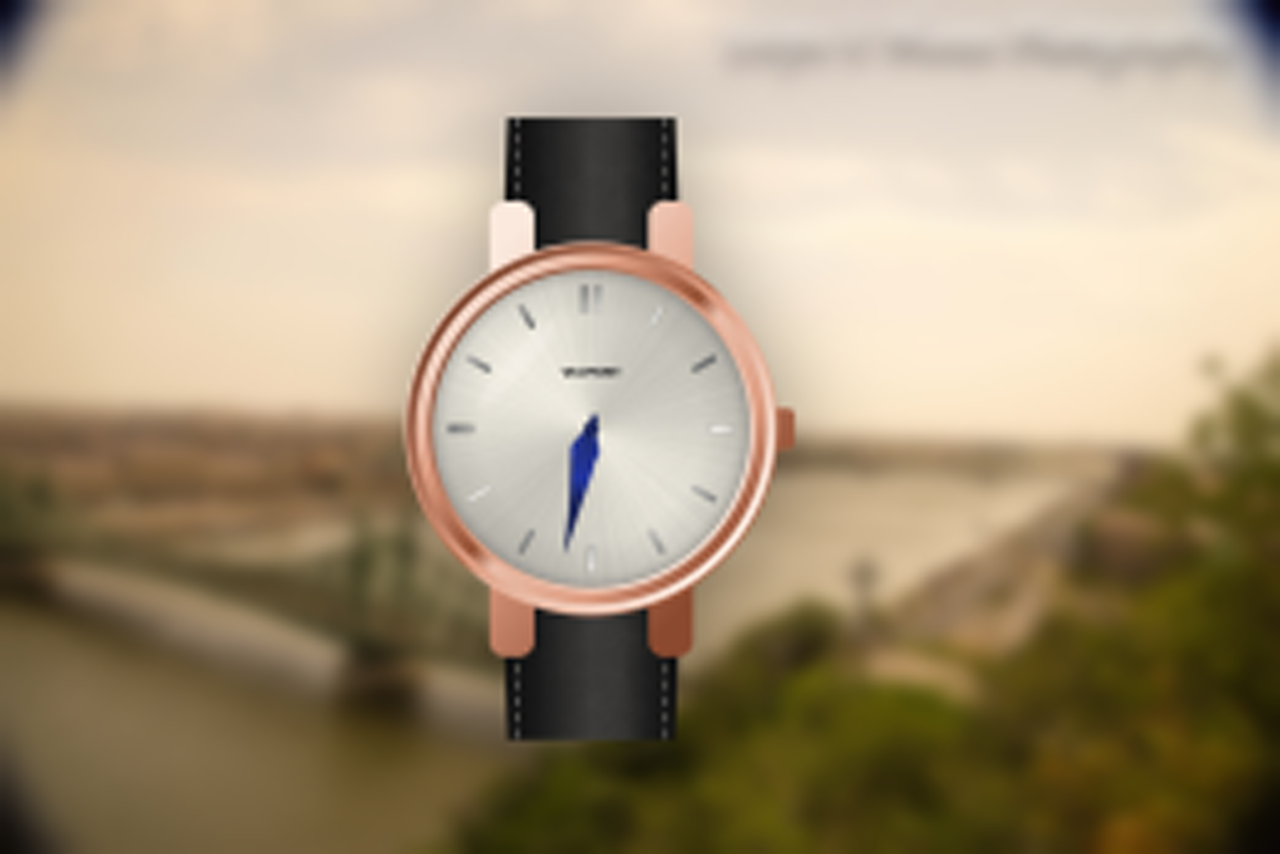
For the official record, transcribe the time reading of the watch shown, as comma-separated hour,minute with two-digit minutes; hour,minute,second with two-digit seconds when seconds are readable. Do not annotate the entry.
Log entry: 6,32
